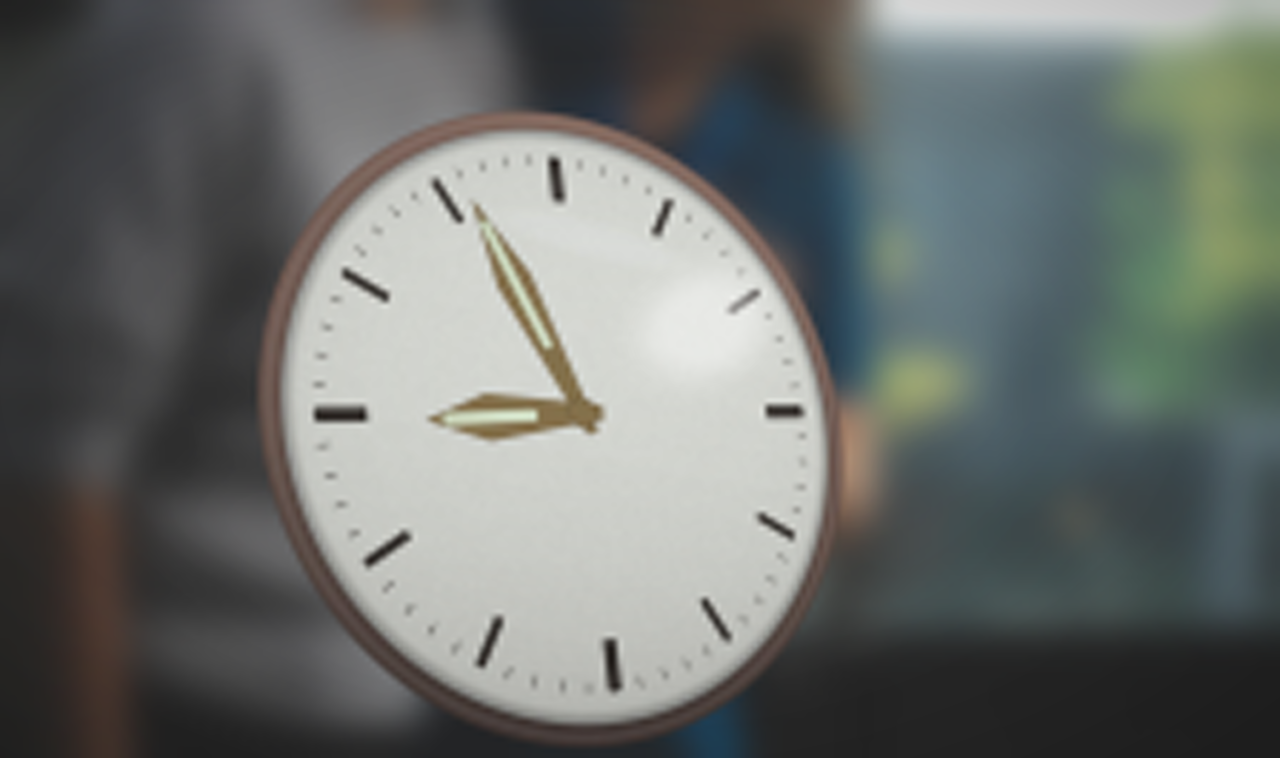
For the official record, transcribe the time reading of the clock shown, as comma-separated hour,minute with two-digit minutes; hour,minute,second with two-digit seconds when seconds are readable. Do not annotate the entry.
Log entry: 8,56
